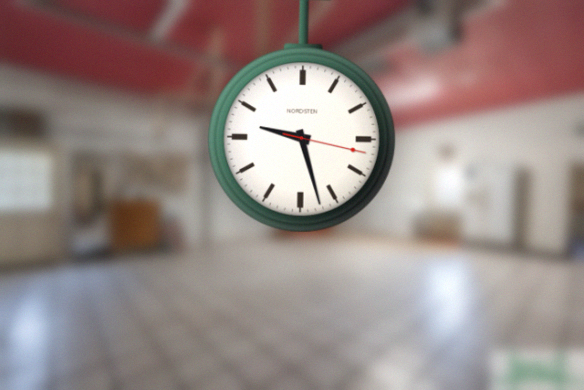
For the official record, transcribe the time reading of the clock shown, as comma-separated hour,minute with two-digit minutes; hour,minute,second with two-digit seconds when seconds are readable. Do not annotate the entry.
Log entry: 9,27,17
